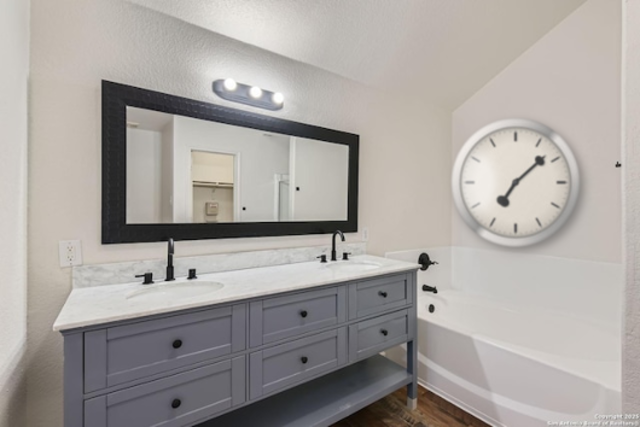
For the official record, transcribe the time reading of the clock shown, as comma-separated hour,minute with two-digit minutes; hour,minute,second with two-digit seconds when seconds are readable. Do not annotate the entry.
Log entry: 7,08
